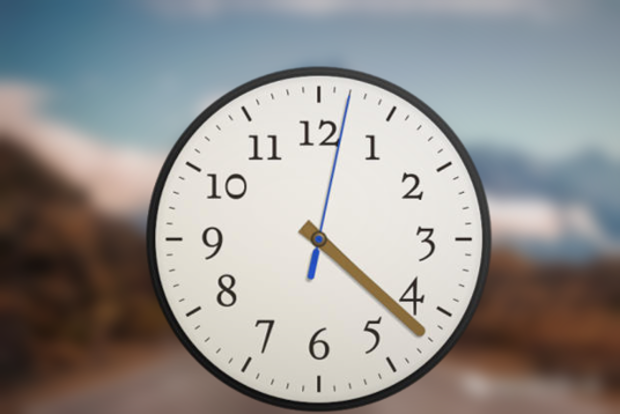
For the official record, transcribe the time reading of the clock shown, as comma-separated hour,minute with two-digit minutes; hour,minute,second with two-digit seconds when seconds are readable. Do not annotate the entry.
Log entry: 4,22,02
